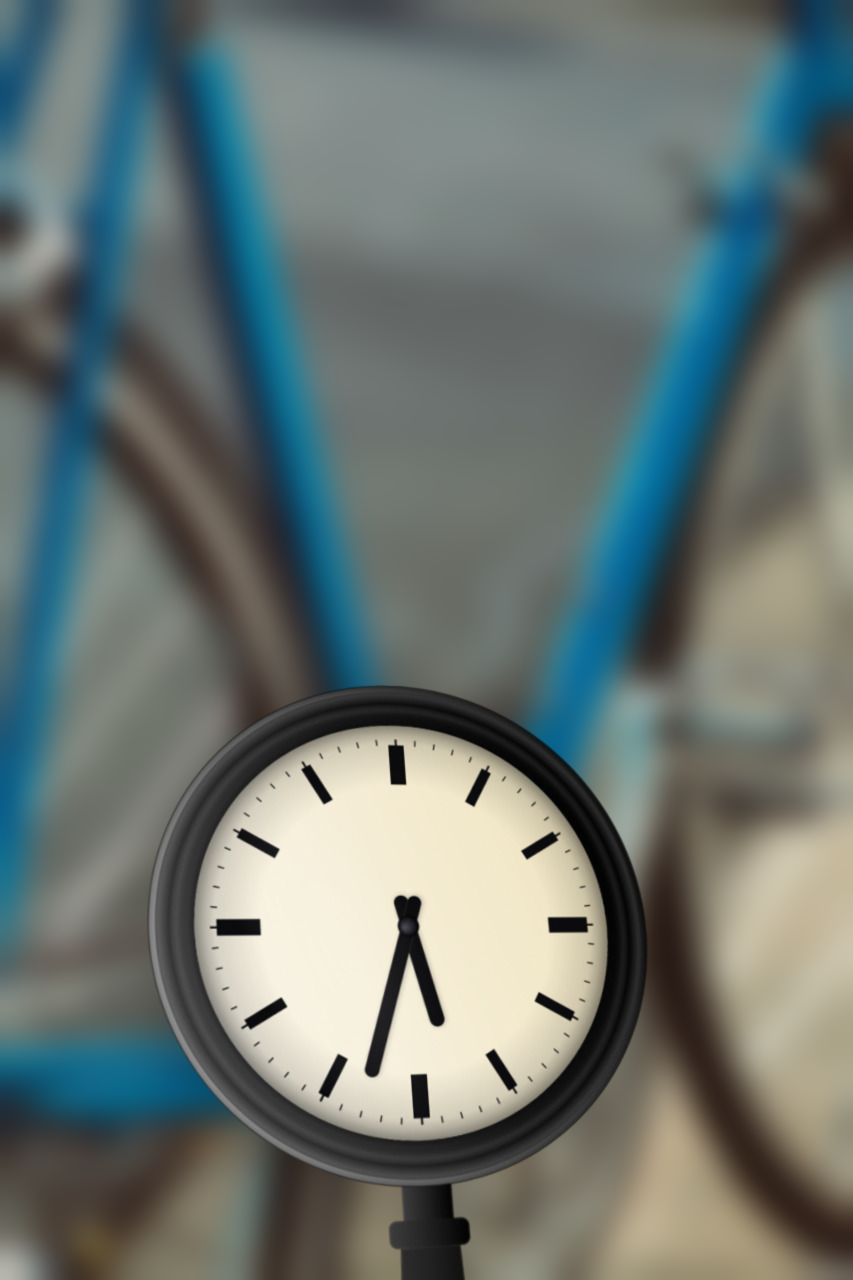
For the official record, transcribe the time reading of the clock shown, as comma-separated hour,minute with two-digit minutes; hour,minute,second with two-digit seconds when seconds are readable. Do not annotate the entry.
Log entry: 5,33
